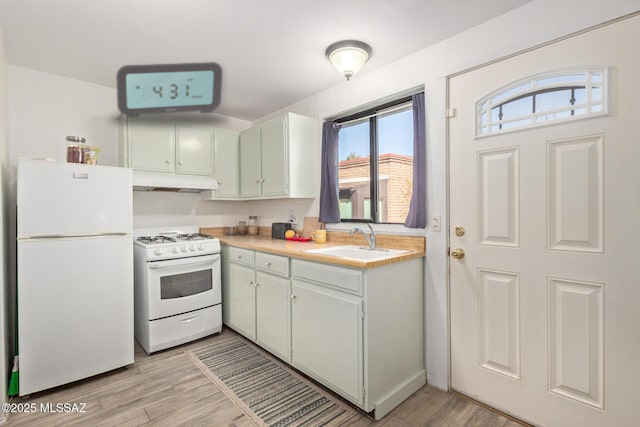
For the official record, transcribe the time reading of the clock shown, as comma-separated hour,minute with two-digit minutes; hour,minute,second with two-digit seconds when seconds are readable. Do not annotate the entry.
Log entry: 4,31
